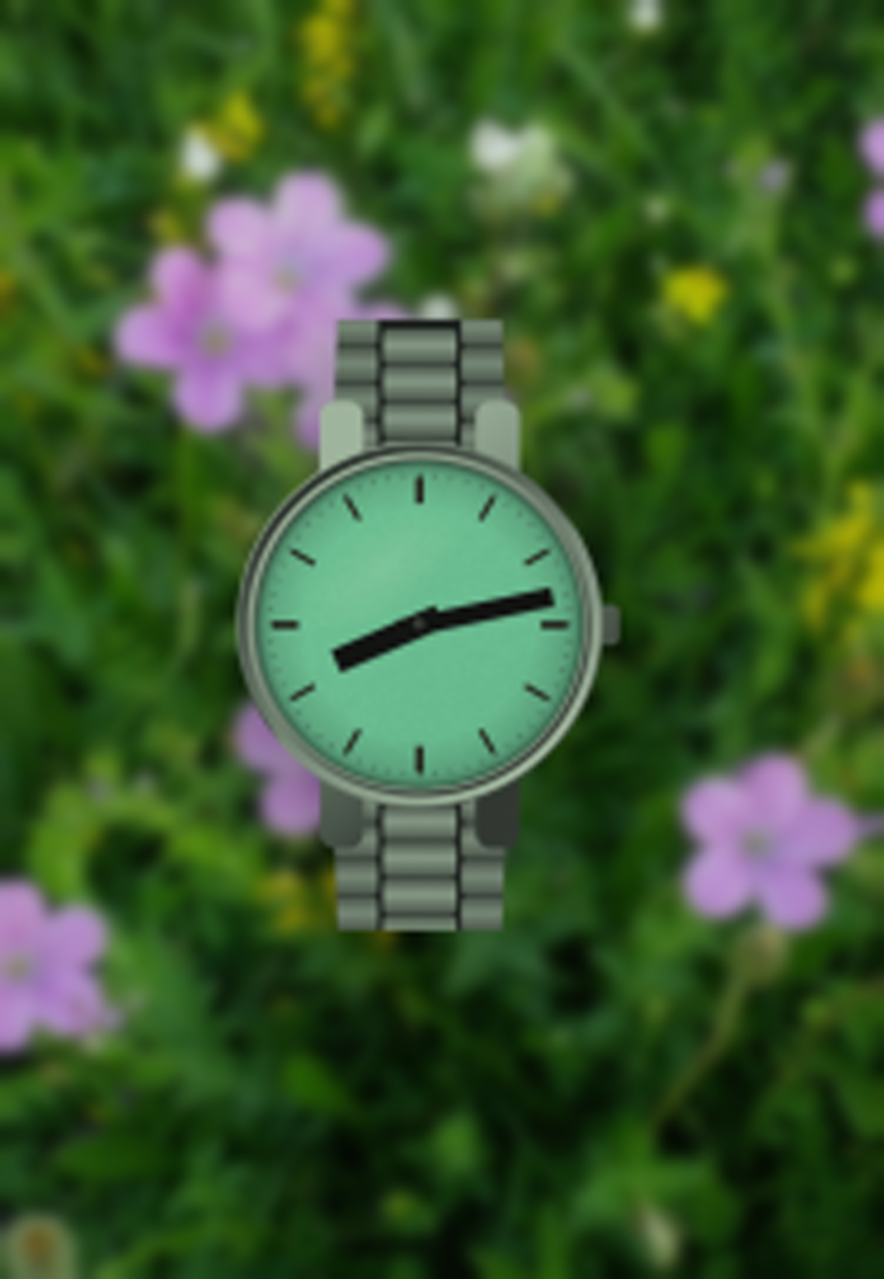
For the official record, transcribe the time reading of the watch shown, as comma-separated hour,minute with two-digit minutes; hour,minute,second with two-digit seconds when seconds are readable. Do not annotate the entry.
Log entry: 8,13
